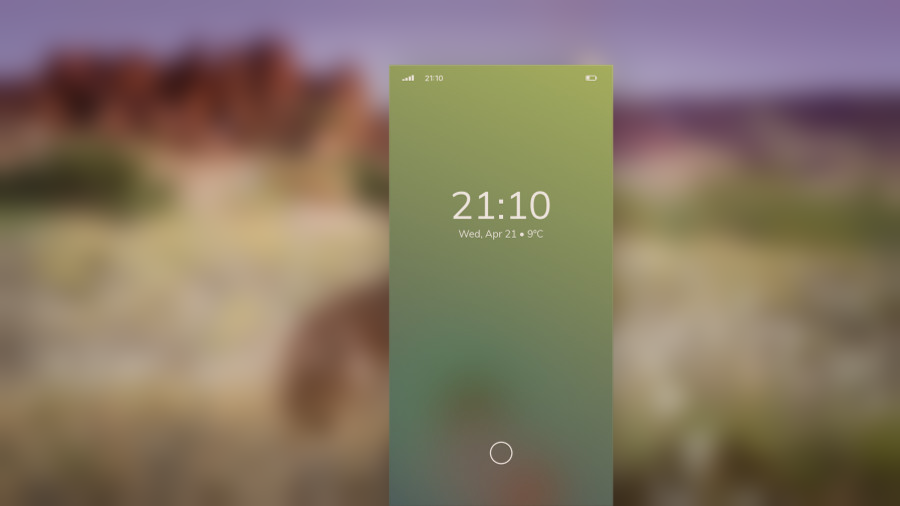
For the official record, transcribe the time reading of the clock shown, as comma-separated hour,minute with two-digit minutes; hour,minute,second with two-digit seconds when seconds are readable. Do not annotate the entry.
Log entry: 21,10
